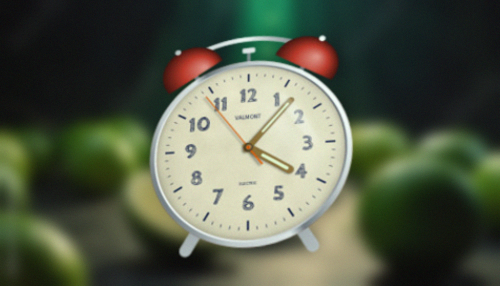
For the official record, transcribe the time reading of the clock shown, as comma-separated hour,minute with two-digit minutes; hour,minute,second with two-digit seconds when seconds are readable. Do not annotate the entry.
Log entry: 4,06,54
